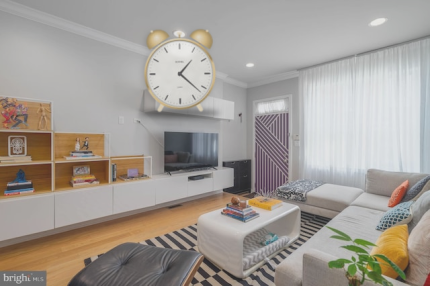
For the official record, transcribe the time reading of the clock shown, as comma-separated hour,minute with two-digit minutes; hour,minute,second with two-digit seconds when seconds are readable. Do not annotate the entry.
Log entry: 1,22
